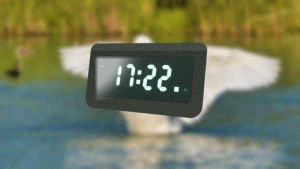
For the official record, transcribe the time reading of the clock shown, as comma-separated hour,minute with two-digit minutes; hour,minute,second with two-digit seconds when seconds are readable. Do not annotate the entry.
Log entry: 17,22
